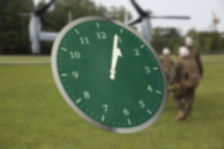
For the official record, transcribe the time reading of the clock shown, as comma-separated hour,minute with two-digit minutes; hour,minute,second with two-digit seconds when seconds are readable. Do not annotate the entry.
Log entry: 1,04
